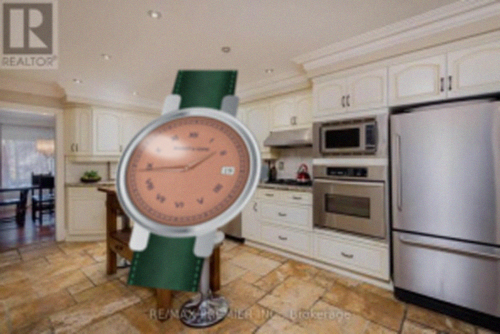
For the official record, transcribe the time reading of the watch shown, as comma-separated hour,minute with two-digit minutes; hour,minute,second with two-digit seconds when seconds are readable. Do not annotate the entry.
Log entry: 1,44
